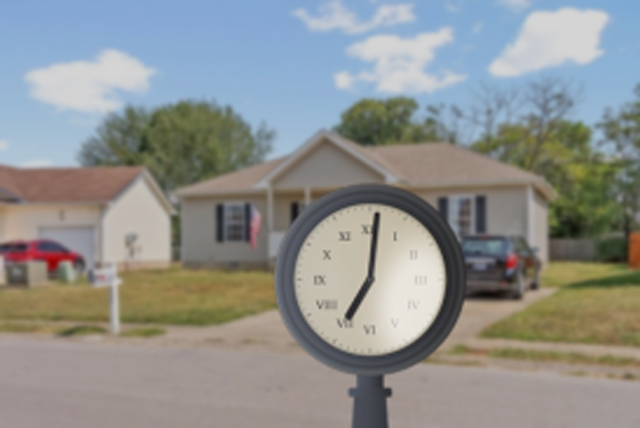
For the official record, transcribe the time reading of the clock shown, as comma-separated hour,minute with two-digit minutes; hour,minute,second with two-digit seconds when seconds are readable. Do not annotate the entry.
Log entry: 7,01
